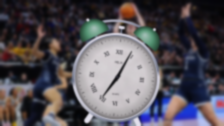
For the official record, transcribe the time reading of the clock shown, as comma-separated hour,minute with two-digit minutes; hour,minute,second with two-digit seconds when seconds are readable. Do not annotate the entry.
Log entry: 7,04
